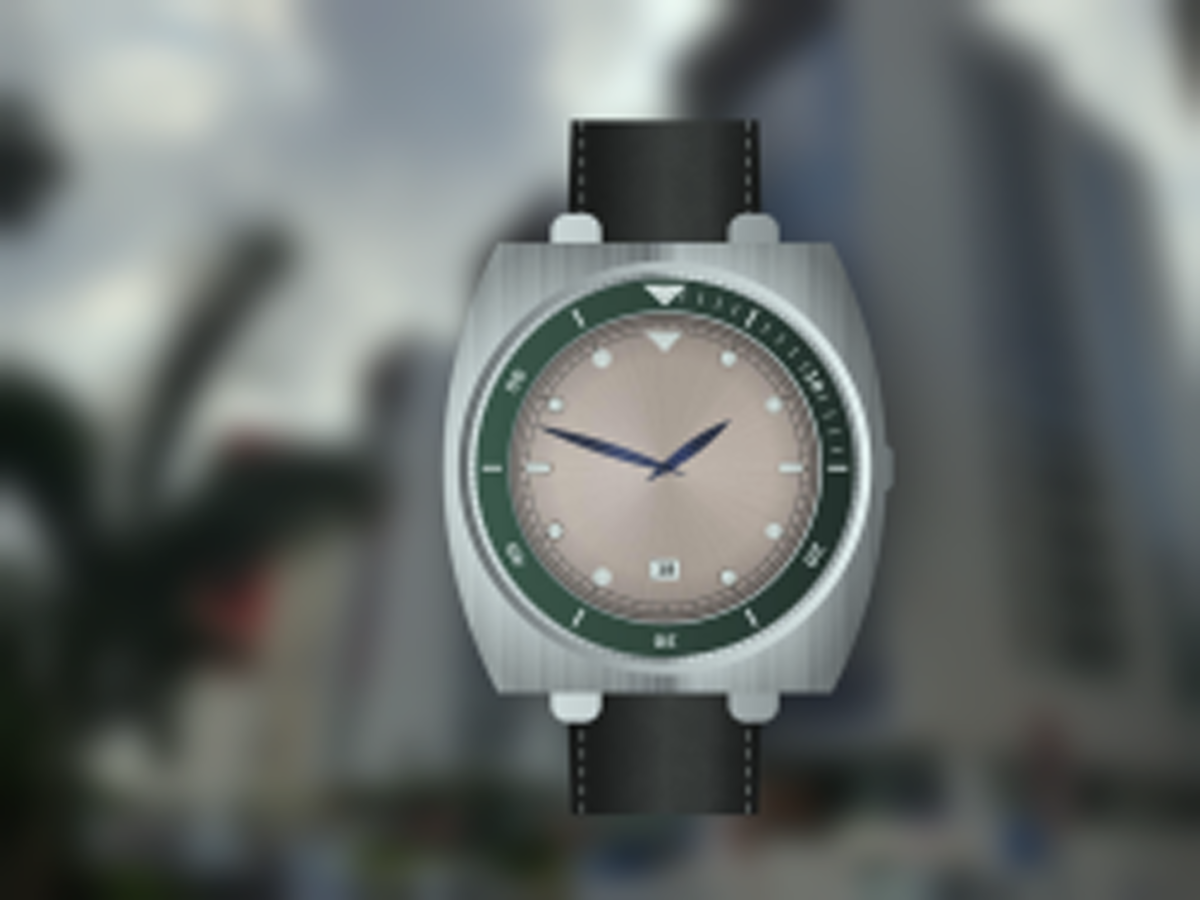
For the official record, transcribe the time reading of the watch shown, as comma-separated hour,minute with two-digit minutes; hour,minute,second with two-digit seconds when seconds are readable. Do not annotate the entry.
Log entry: 1,48
